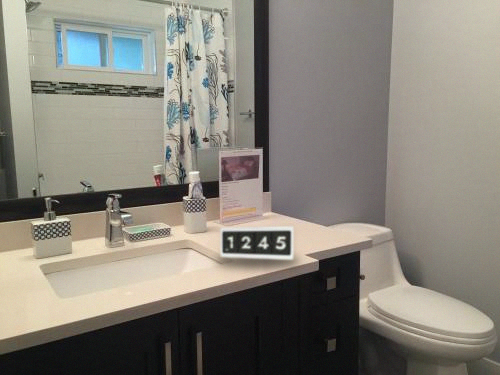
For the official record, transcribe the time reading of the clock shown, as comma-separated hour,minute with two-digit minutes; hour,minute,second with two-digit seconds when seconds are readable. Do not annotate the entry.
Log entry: 12,45
